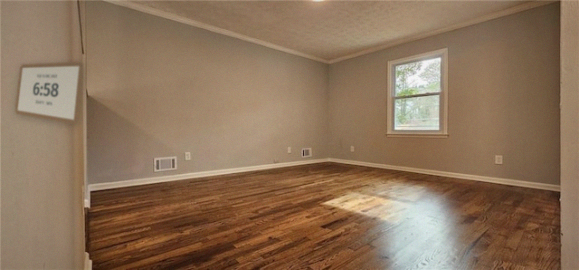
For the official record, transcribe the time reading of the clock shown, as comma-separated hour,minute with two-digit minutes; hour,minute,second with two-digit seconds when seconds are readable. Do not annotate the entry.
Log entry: 6,58
